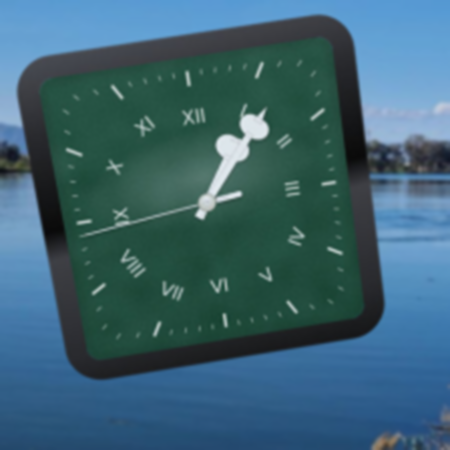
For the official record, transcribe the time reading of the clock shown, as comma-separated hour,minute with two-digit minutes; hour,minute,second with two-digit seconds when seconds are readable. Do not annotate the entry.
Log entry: 1,06,44
